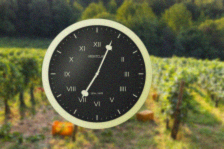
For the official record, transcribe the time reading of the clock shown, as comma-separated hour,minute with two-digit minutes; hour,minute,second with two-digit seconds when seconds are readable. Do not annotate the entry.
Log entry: 7,04
